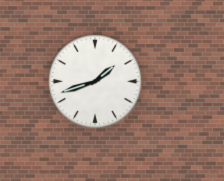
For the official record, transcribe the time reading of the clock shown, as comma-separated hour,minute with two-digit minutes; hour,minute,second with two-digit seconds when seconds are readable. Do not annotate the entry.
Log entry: 1,42
